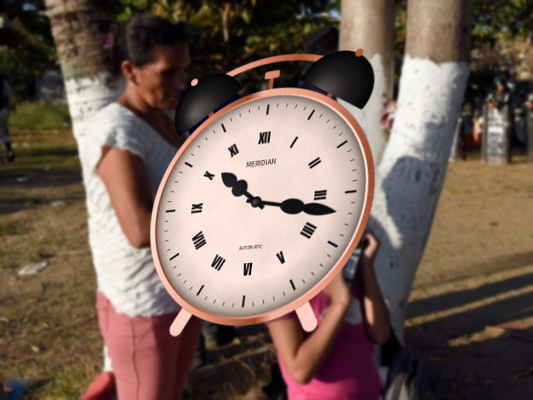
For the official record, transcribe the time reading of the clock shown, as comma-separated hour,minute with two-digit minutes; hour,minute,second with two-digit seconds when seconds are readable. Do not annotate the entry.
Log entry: 10,17
